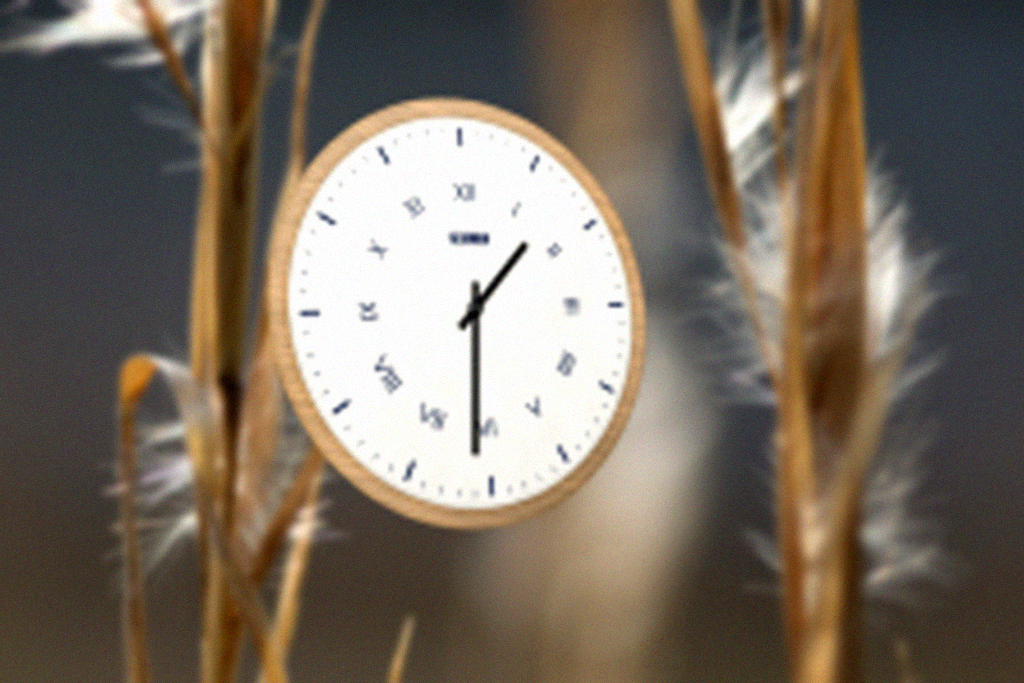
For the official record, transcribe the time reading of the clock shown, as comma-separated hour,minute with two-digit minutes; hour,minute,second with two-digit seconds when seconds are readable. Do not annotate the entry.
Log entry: 1,31
